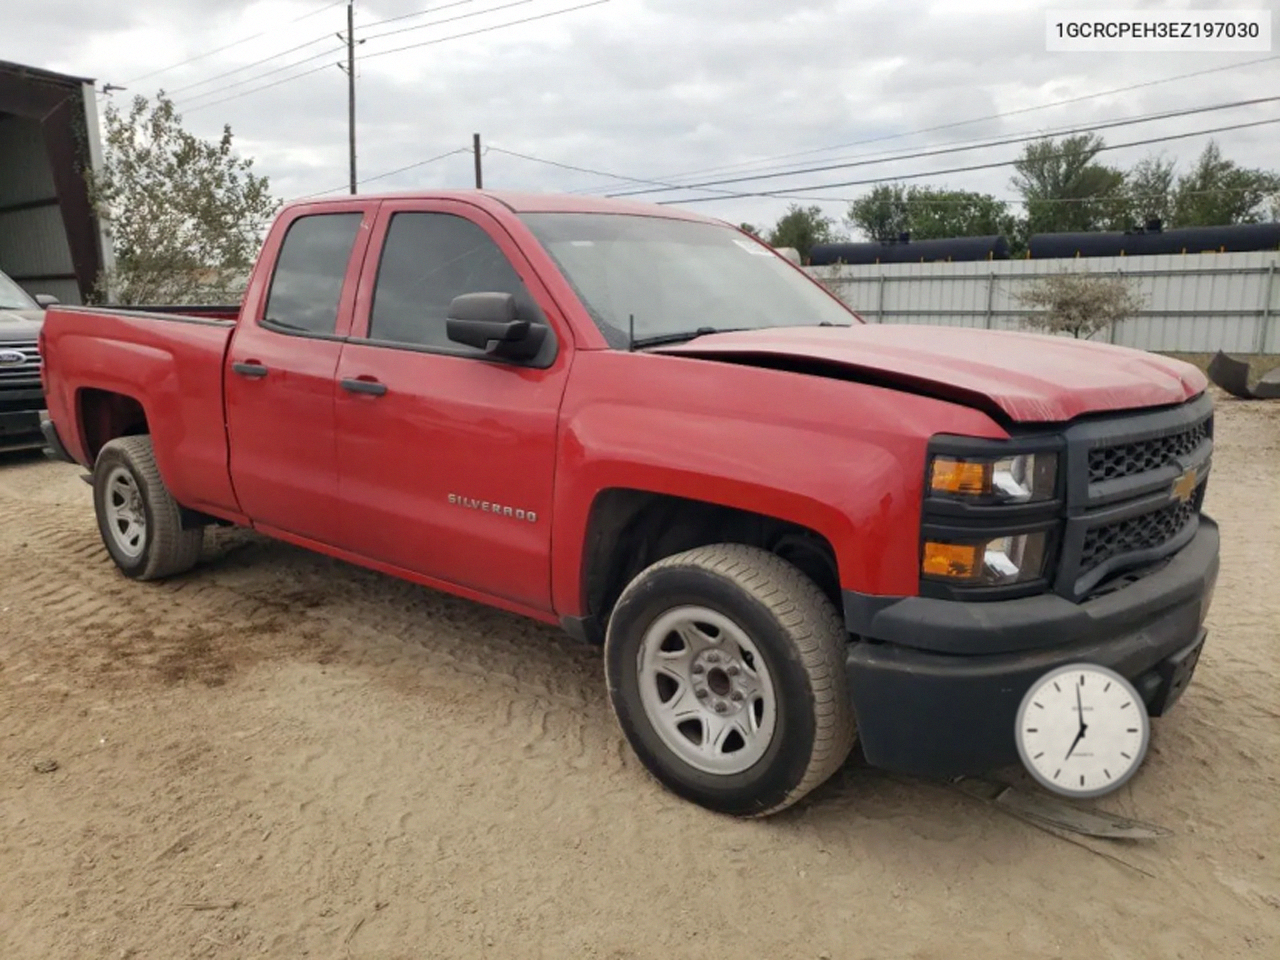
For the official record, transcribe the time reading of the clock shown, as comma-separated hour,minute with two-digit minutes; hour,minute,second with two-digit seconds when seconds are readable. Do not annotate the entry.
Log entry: 6,59
